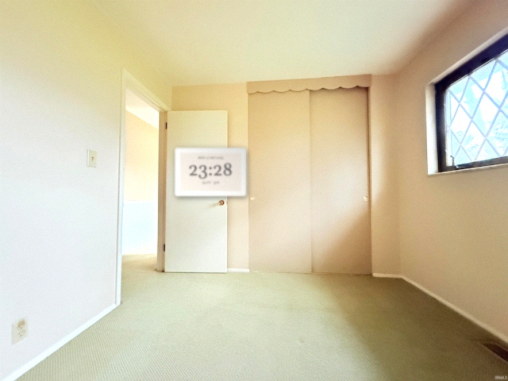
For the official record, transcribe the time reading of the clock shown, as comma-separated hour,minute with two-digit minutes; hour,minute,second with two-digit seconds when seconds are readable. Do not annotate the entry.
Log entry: 23,28
